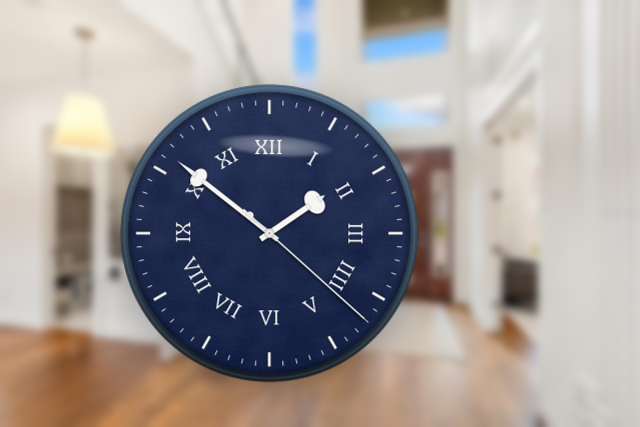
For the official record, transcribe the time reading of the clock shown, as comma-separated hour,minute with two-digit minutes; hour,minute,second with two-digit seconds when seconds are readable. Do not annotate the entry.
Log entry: 1,51,22
